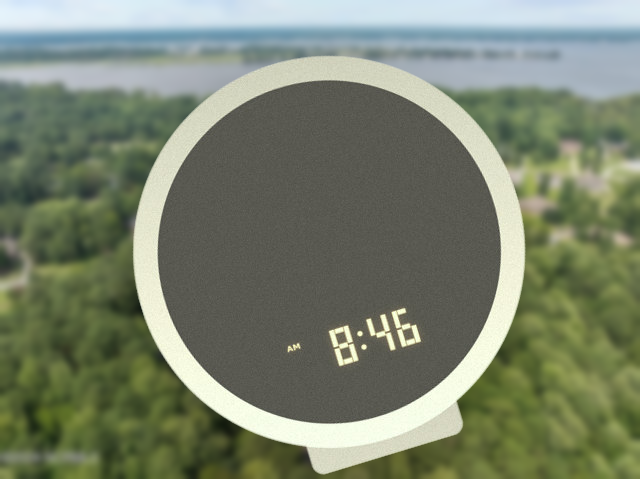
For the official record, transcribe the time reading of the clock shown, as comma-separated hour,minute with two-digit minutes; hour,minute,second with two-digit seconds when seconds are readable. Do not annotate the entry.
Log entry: 8,46
